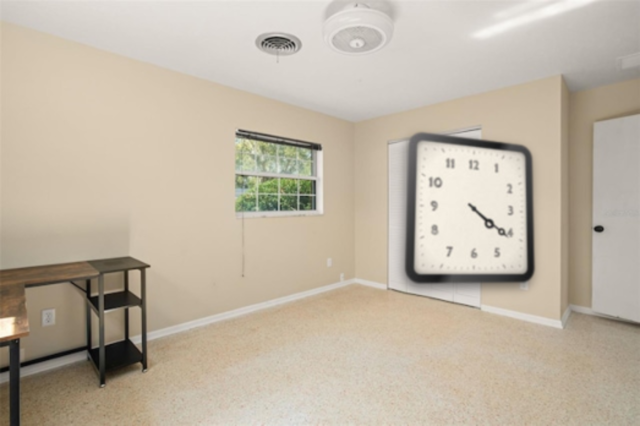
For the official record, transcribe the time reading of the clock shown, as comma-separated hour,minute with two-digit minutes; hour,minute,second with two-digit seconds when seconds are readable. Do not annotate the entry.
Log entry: 4,21
